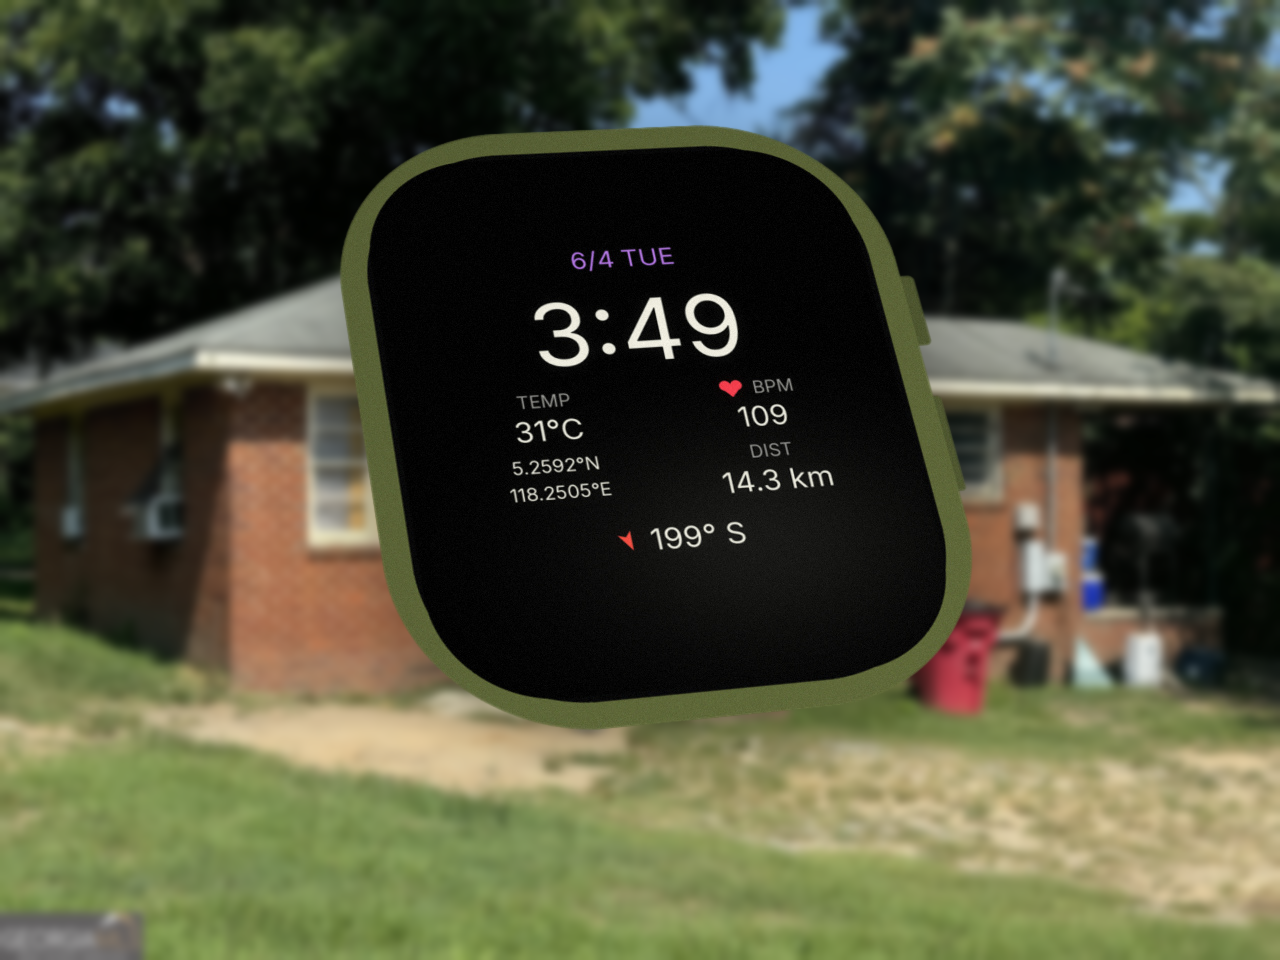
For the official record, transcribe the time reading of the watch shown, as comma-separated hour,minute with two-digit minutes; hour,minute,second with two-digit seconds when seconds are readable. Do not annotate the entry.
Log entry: 3,49
